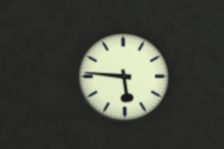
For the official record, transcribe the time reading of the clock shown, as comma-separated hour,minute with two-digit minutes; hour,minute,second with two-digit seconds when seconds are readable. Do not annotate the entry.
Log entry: 5,46
